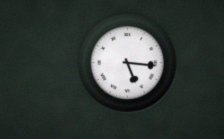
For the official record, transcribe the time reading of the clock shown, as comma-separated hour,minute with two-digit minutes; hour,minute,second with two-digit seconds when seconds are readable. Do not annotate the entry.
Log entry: 5,16
